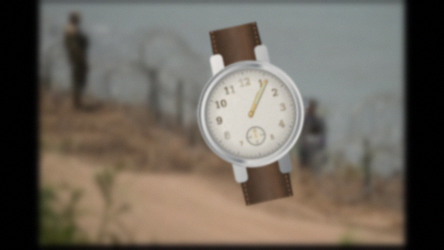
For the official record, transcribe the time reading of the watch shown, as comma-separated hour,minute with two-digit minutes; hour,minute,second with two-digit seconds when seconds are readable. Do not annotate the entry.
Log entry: 1,06
